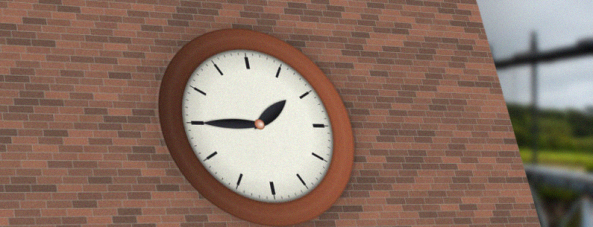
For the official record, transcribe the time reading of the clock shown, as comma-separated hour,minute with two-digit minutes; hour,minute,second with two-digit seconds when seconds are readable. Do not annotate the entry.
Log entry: 1,45
